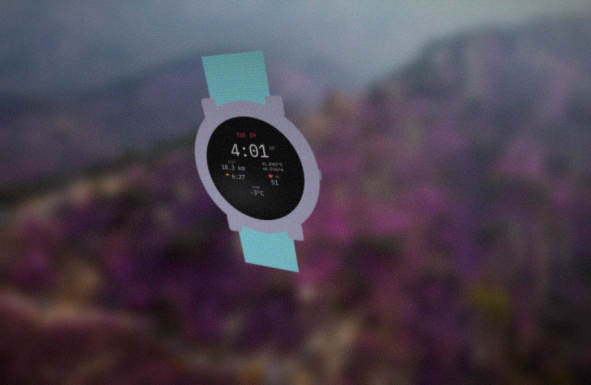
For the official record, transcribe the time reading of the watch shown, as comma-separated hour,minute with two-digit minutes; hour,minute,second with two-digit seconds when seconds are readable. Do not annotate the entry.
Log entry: 4,01
